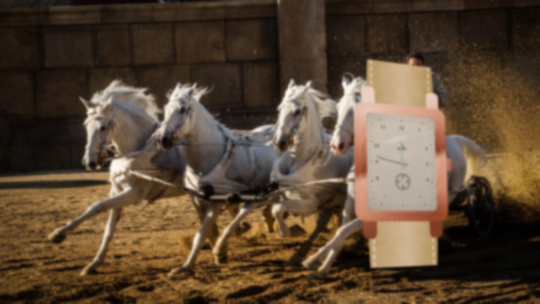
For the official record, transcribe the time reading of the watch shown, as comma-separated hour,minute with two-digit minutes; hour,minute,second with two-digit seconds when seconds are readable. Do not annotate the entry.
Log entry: 11,47
